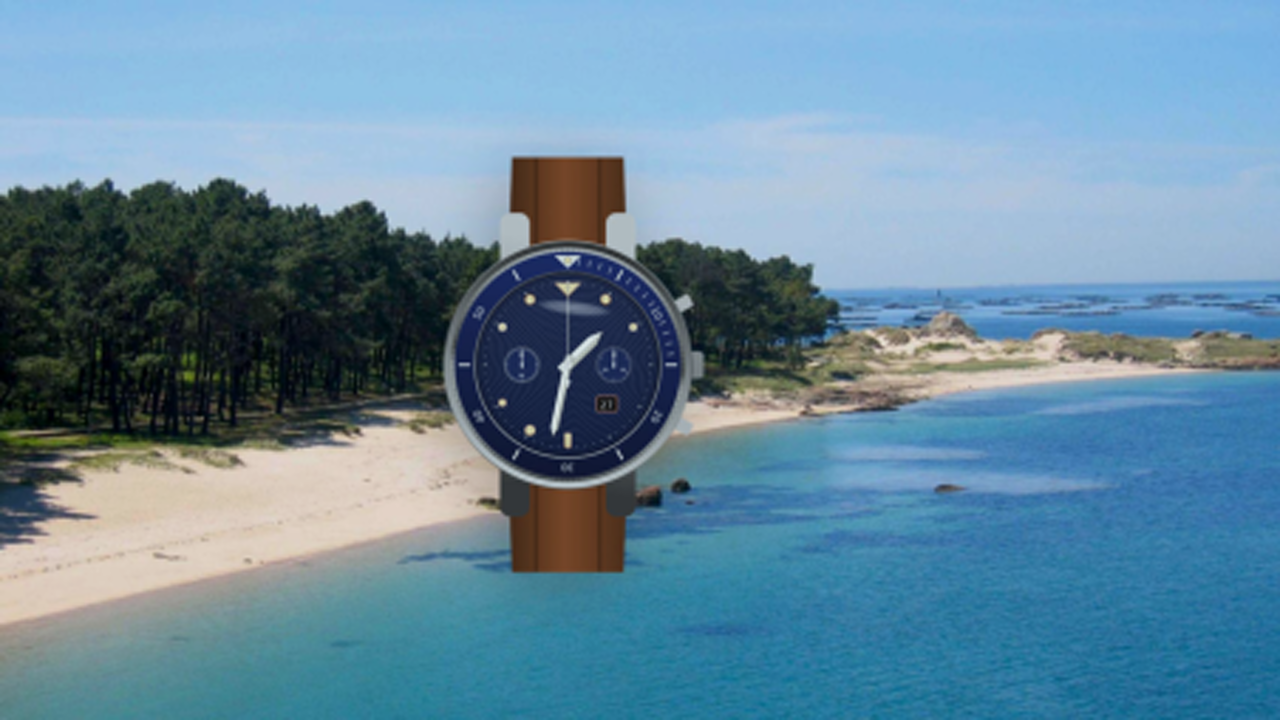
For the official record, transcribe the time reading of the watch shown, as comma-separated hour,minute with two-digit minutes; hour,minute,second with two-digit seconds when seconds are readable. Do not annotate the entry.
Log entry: 1,32
